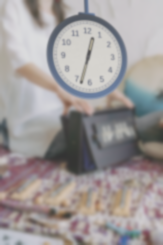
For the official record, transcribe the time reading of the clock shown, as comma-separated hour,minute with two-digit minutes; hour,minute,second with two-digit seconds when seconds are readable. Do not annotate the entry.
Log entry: 12,33
